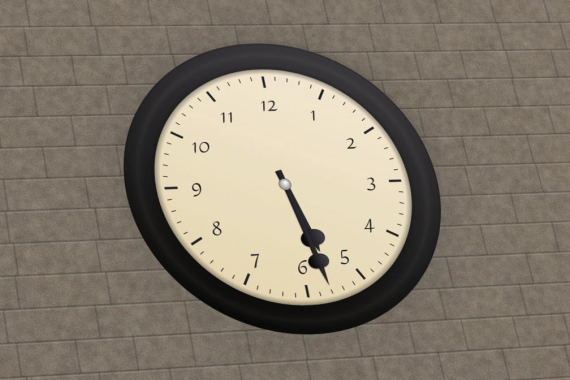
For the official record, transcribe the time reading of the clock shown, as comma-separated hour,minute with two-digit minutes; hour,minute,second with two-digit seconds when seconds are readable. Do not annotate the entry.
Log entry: 5,28
